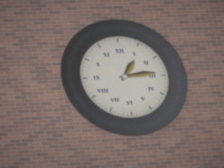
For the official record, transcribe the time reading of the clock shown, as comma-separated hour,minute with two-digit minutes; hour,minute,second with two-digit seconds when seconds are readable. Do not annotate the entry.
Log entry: 1,14
